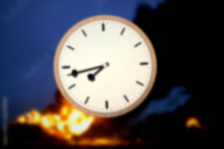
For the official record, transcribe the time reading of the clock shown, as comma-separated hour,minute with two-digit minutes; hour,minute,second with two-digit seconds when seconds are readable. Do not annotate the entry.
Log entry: 7,43
